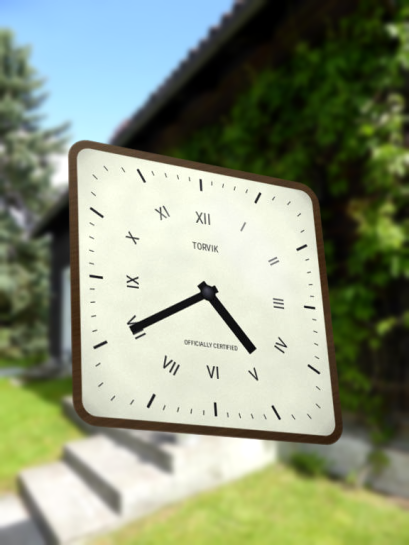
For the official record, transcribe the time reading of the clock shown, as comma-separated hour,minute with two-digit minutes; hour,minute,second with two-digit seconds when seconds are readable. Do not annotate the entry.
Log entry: 4,40
